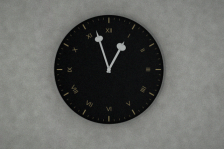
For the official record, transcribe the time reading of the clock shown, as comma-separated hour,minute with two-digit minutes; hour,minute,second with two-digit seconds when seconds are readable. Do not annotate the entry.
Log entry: 12,57
